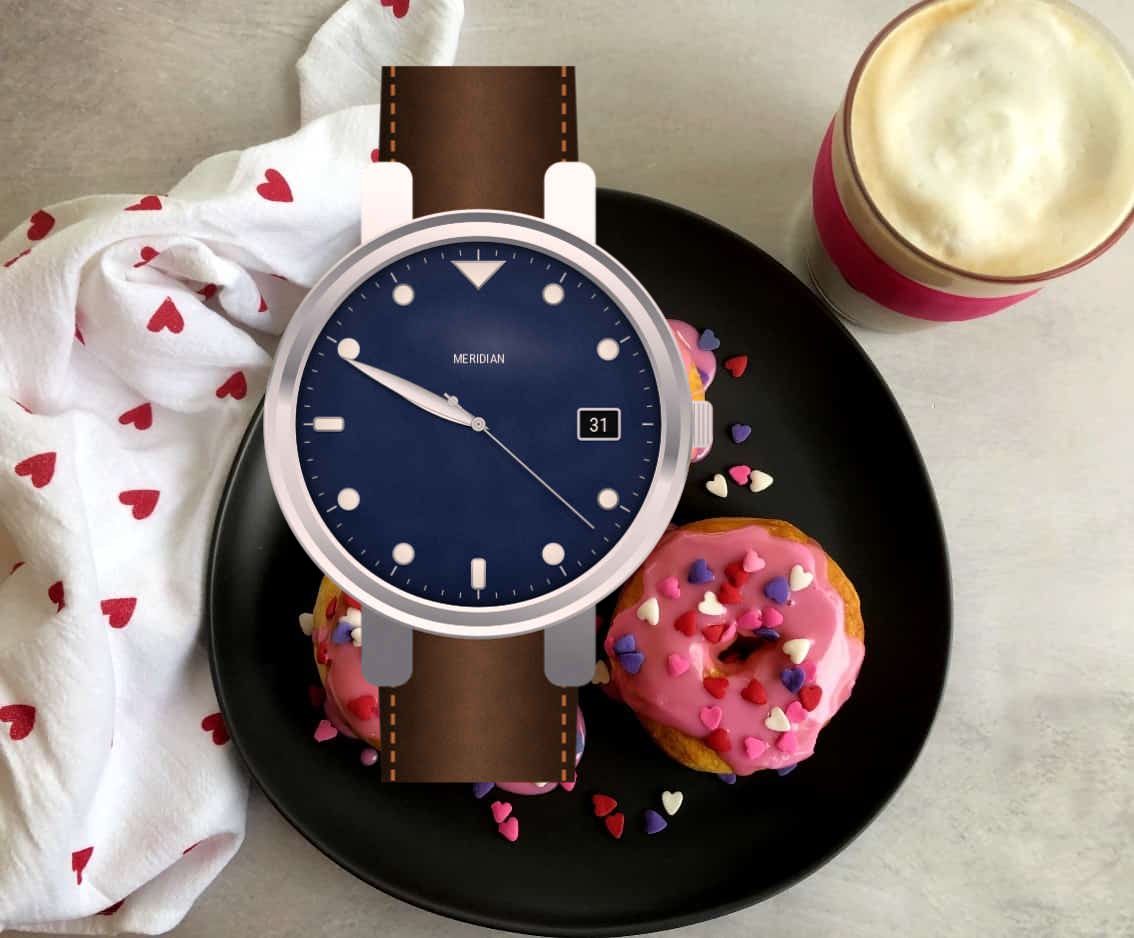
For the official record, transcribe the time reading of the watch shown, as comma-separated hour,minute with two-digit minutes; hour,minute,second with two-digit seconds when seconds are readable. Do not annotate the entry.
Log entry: 9,49,22
